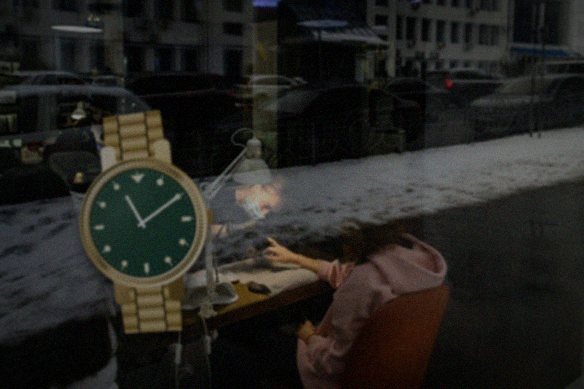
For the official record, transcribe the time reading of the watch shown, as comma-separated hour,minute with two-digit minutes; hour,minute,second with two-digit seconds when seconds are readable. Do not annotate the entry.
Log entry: 11,10
